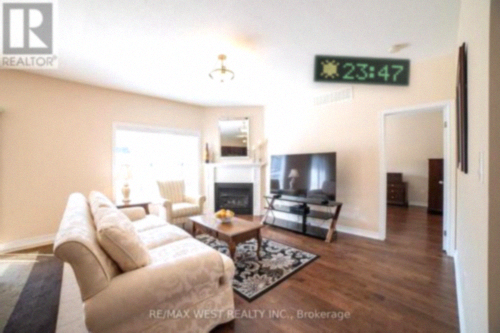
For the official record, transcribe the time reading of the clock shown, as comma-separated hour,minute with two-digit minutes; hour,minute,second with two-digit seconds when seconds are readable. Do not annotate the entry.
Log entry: 23,47
